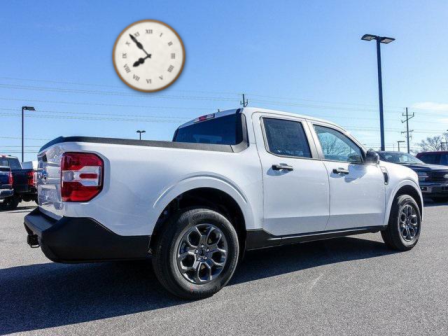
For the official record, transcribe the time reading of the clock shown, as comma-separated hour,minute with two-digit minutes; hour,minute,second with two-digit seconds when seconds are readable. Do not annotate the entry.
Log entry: 7,53
